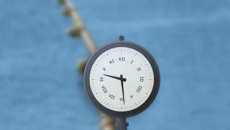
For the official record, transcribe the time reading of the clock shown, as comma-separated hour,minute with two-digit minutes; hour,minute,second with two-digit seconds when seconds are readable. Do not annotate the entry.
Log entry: 9,29
